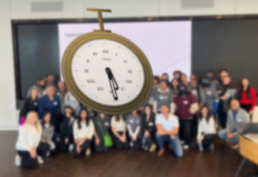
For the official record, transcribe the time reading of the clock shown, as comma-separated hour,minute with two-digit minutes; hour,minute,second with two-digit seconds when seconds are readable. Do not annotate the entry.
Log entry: 5,29
